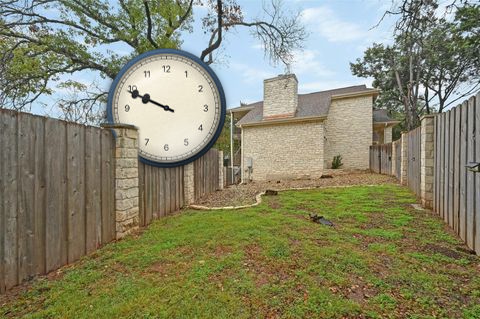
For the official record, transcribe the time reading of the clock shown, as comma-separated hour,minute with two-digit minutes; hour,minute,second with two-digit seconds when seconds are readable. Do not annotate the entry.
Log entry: 9,49
